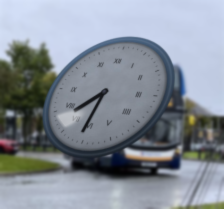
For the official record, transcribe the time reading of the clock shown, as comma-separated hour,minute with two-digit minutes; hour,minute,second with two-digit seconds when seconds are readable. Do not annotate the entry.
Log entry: 7,31
